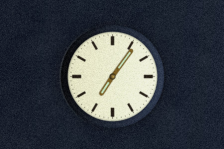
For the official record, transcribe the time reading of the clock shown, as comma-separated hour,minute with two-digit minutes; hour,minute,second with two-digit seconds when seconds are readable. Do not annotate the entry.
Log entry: 7,06
